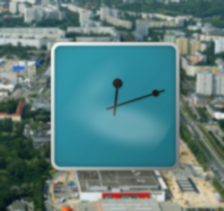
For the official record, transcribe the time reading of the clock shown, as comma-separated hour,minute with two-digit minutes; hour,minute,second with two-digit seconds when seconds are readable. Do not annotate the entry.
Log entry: 12,12
